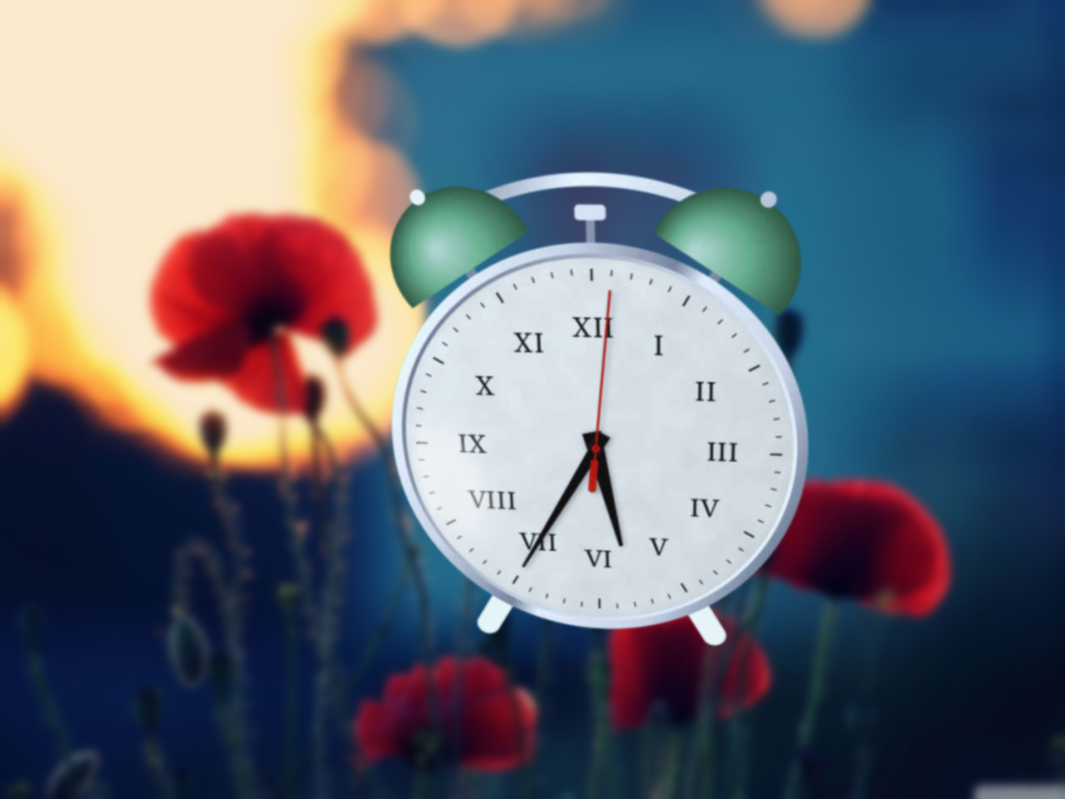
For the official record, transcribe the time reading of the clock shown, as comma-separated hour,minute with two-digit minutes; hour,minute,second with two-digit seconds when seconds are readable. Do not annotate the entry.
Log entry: 5,35,01
